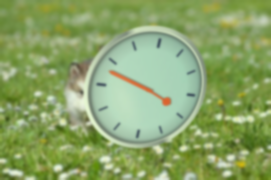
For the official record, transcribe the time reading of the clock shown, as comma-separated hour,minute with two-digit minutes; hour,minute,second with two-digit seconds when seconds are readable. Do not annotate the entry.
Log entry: 3,48
